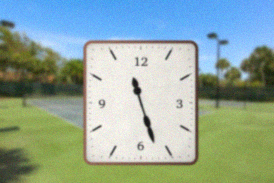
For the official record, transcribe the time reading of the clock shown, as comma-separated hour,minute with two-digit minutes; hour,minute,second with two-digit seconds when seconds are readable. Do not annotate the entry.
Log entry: 11,27
